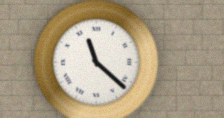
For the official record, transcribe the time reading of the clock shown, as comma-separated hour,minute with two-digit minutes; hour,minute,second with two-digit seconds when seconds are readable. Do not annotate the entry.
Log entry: 11,22
